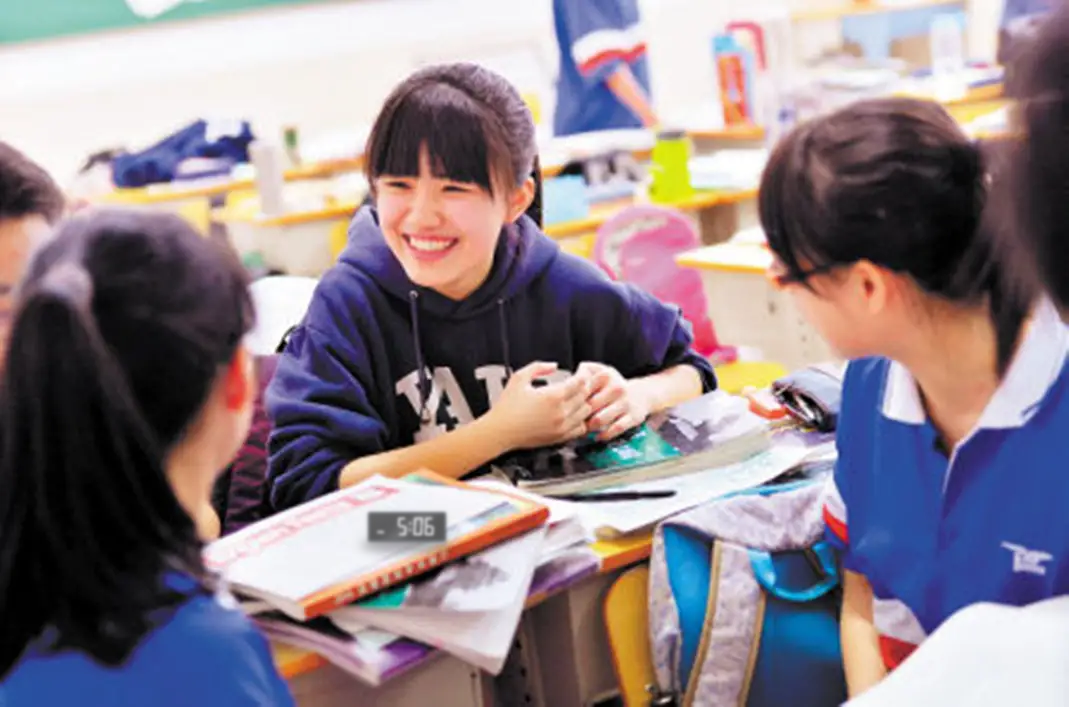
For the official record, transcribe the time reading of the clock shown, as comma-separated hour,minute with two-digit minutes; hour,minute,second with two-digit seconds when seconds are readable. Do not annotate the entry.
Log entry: 5,06
